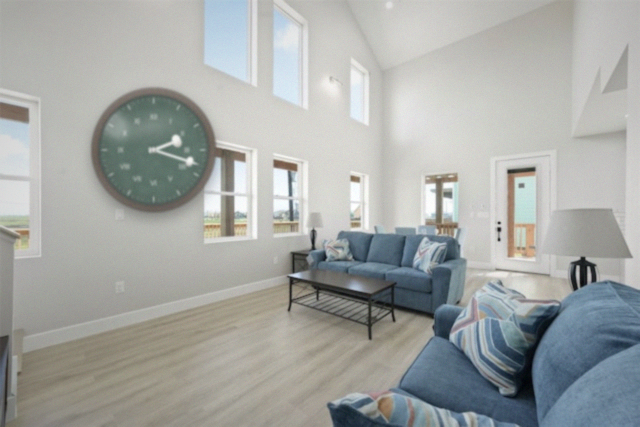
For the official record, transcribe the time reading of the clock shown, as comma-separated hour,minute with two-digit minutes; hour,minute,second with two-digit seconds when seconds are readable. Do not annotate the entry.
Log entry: 2,18
